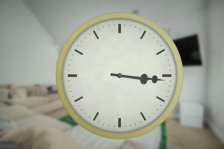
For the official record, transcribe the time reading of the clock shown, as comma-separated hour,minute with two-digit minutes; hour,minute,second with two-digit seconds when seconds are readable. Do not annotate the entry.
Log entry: 3,16
